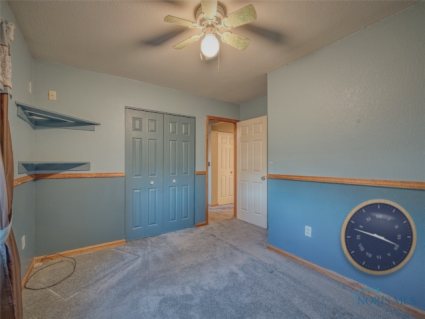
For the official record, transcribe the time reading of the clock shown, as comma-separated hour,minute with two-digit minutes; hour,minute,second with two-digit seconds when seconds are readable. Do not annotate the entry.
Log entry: 3,48
